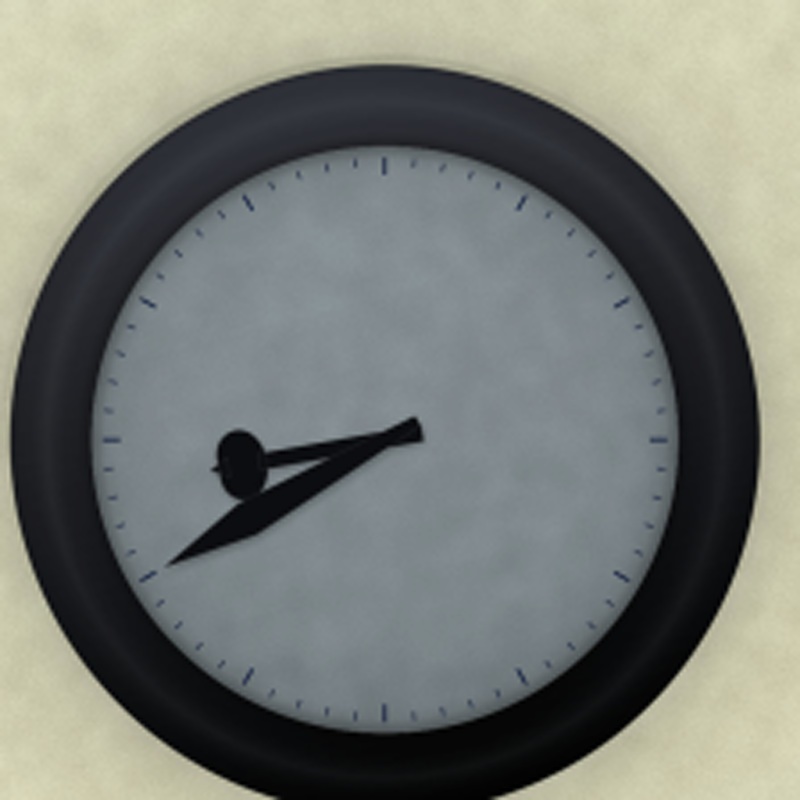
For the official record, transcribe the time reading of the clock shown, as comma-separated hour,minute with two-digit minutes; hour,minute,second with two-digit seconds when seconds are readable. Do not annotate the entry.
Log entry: 8,40
